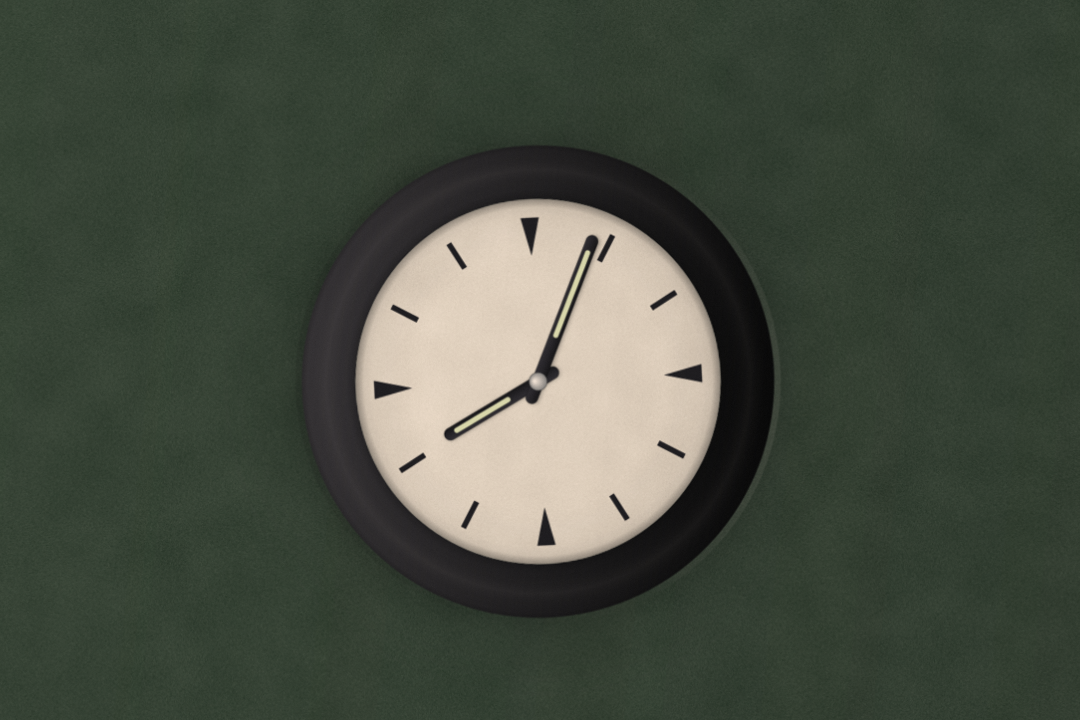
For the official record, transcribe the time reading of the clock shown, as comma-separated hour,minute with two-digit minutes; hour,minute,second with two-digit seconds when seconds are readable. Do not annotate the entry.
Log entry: 8,04
